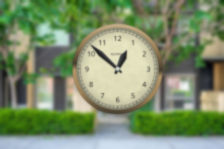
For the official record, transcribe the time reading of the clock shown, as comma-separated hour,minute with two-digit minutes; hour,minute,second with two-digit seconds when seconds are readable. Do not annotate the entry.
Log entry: 12,52
